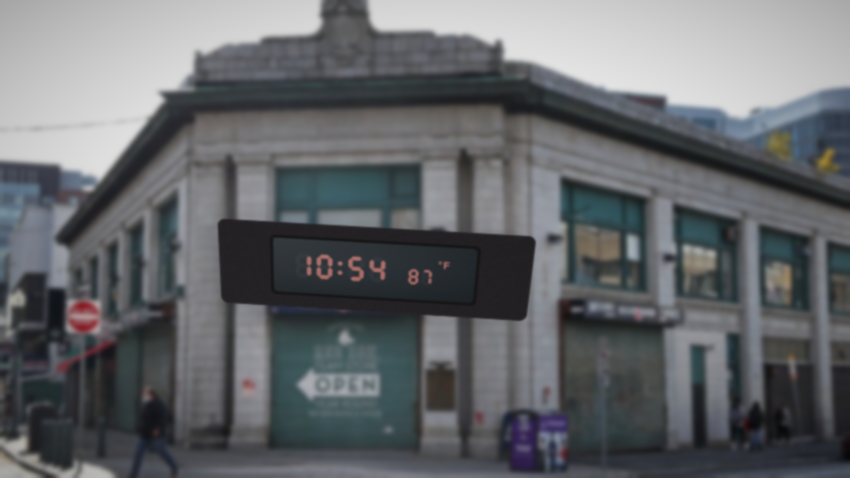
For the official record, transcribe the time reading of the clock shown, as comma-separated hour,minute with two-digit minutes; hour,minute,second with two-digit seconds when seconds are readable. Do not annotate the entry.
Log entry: 10,54
